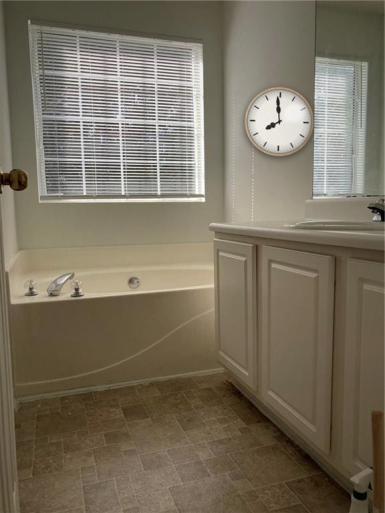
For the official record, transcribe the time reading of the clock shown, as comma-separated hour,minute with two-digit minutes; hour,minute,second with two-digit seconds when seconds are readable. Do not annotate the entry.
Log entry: 7,59
